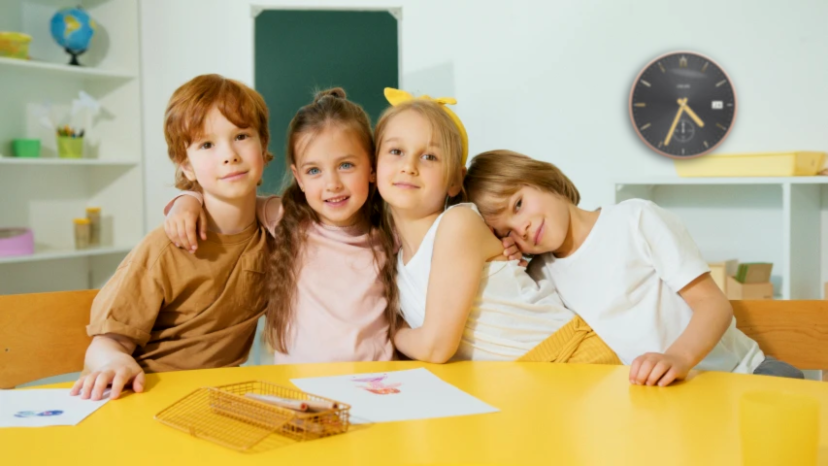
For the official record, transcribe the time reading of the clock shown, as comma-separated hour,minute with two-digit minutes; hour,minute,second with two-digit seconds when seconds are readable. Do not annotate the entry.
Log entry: 4,34
